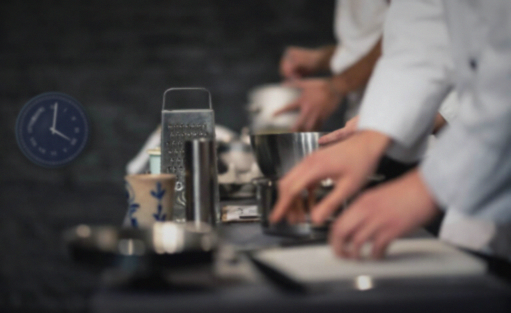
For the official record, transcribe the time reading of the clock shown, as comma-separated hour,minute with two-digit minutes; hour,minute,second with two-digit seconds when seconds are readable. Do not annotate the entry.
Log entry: 4,01
